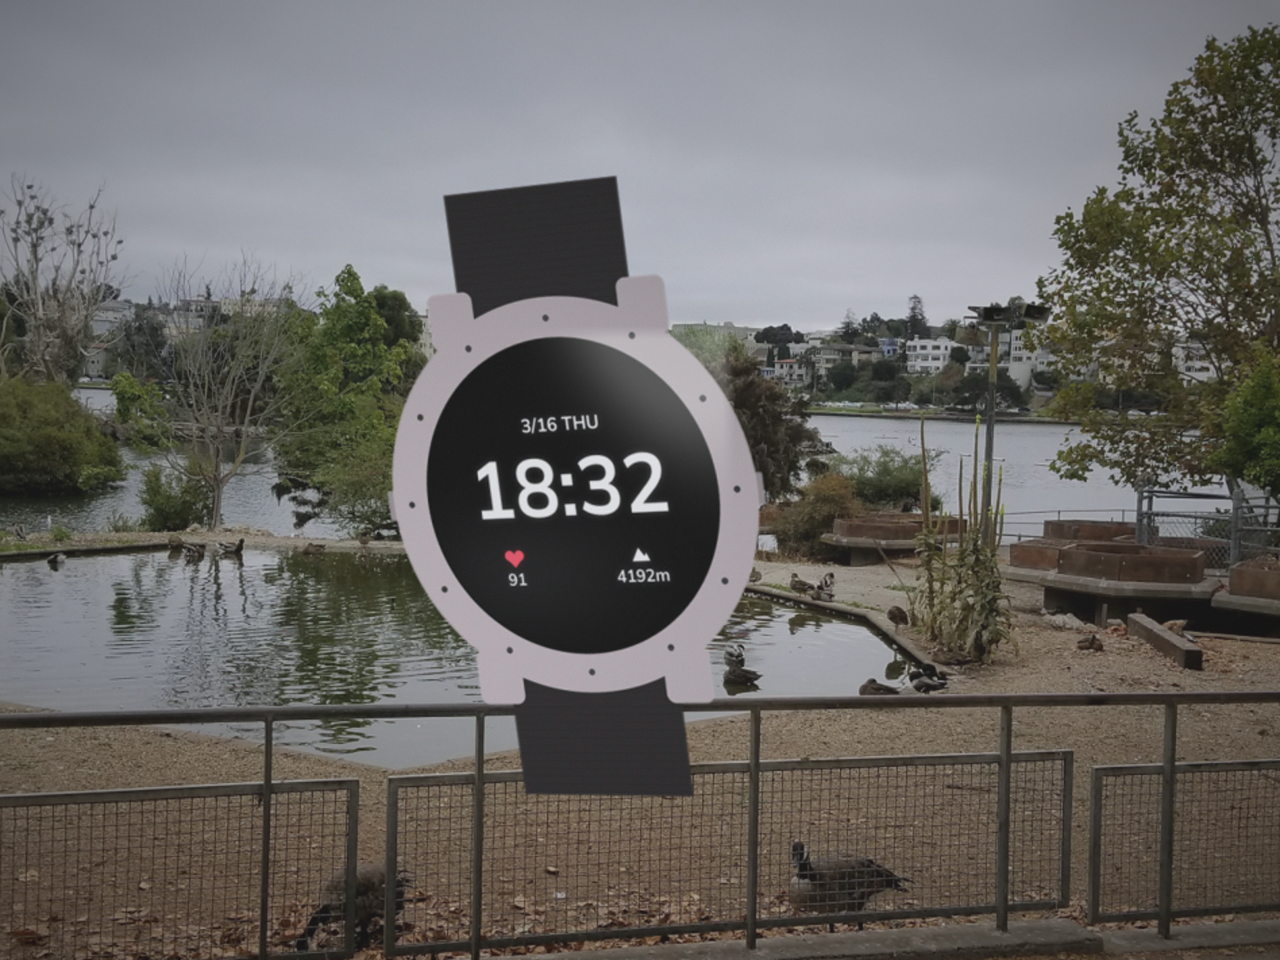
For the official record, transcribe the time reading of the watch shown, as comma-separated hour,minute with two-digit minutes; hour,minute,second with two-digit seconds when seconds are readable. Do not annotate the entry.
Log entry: 18,32
